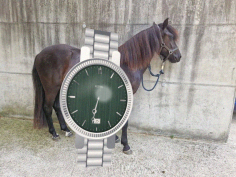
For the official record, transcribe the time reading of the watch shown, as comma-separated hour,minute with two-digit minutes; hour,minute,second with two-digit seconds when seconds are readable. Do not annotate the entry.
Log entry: 6,32
